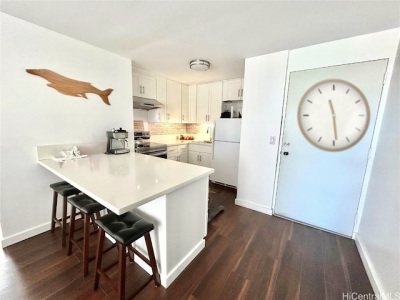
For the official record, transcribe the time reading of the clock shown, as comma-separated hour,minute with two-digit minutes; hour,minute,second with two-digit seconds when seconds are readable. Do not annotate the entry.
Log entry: 11,29
